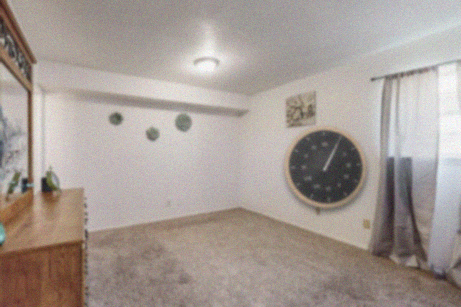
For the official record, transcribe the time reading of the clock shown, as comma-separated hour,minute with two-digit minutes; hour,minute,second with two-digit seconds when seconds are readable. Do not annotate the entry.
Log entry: 1,05
